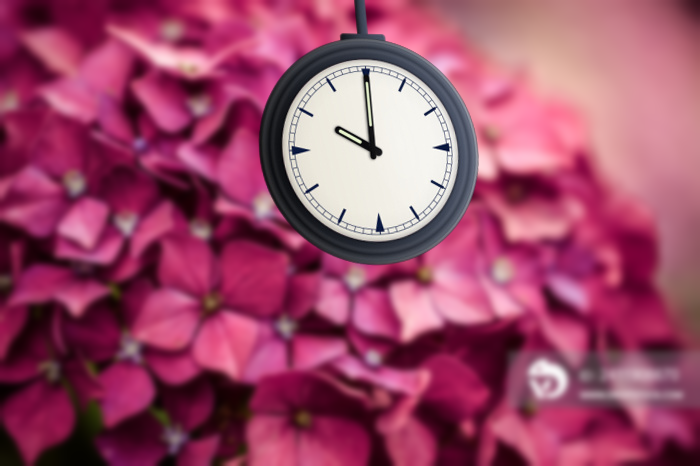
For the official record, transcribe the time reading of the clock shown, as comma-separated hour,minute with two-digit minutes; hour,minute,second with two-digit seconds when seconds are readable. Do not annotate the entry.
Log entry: 10,00
